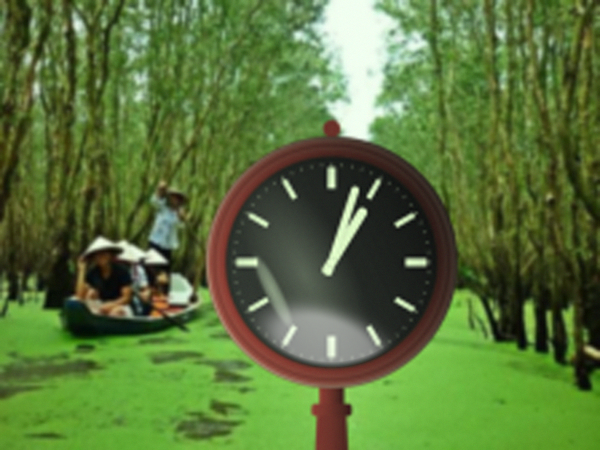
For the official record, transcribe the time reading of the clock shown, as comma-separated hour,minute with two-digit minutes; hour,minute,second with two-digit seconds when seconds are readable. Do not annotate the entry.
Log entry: 1,03
